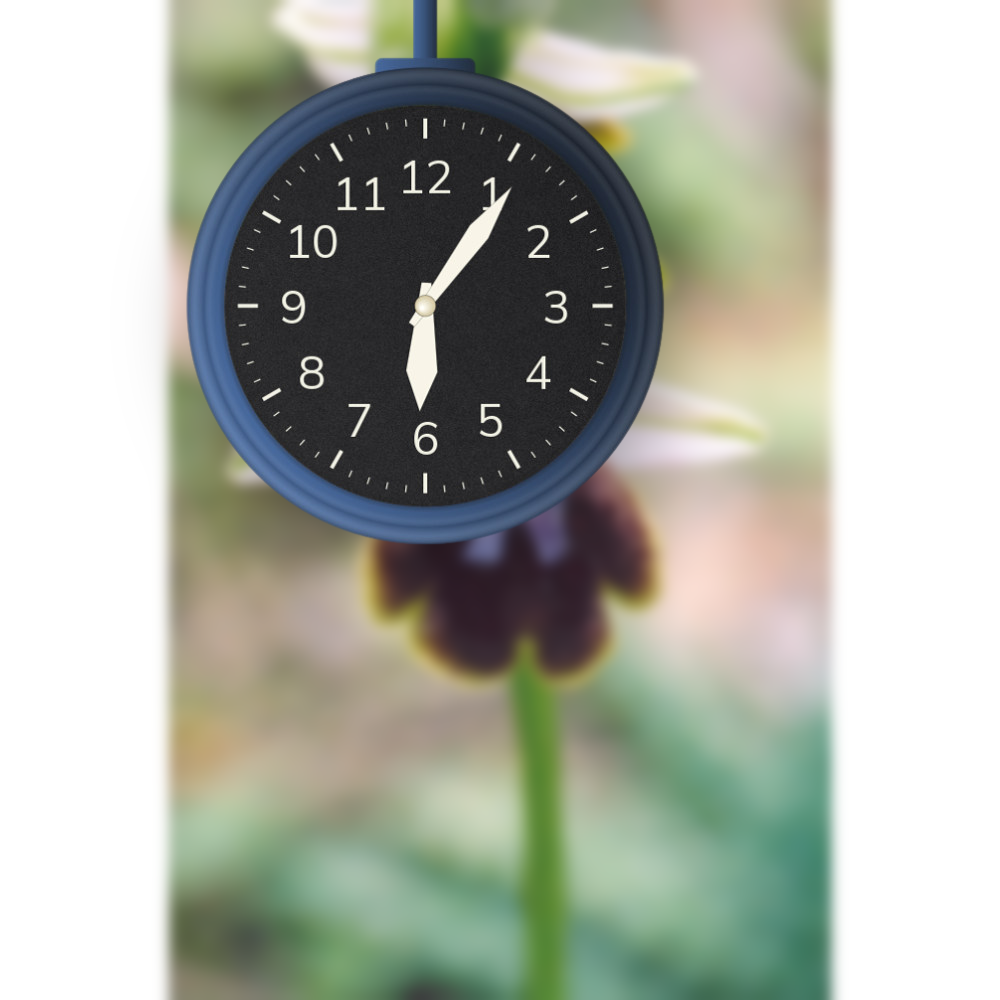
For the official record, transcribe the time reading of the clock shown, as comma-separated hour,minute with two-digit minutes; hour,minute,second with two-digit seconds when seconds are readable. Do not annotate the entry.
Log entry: 6,06
